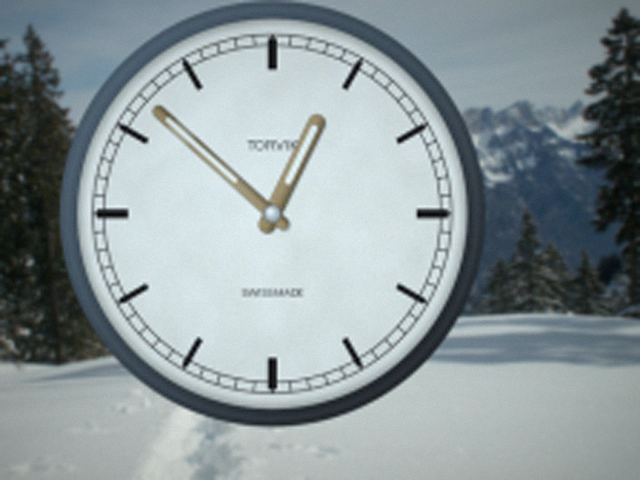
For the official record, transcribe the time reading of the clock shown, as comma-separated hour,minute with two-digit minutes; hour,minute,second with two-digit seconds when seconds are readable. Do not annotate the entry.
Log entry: 12,52
